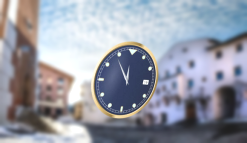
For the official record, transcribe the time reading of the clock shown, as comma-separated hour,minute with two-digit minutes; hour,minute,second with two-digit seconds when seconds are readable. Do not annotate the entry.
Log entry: 11,54
